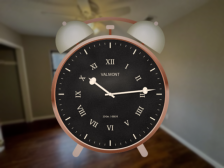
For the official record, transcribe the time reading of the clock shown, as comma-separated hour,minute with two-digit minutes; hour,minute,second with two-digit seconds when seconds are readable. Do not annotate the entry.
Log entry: 10,14
